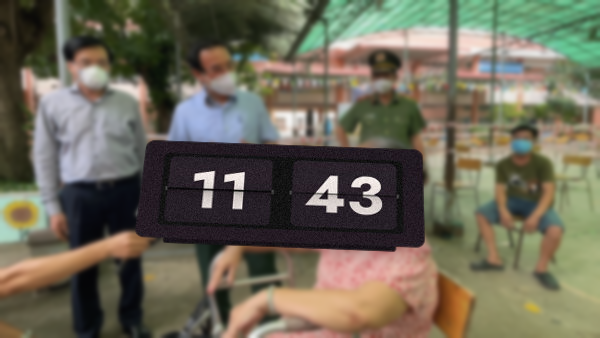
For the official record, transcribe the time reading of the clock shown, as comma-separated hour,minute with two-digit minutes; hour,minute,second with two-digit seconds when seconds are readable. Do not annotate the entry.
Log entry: 11,43
